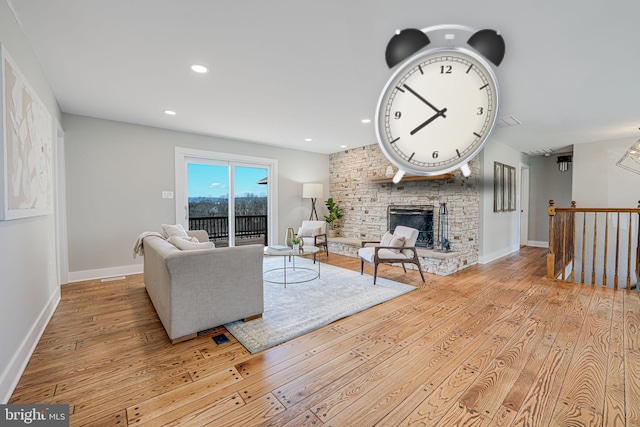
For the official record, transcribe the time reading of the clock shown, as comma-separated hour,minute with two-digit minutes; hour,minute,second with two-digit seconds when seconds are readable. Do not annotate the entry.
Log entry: 7,51
